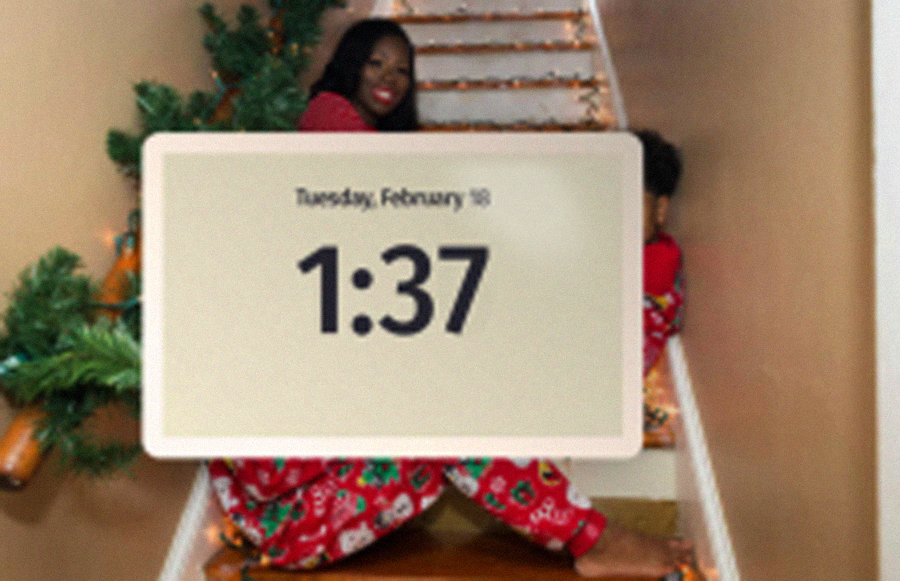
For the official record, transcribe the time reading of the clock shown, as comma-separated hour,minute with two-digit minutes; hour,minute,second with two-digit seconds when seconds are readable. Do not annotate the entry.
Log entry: 1,37
